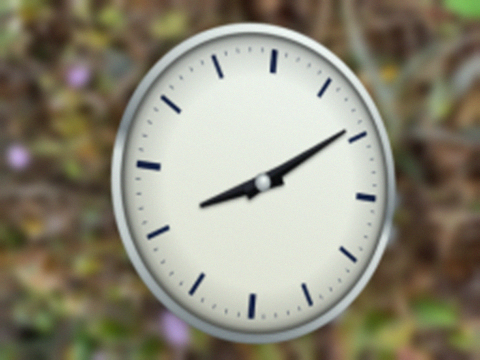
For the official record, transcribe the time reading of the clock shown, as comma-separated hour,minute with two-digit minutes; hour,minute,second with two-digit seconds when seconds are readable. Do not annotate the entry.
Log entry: 8,09
